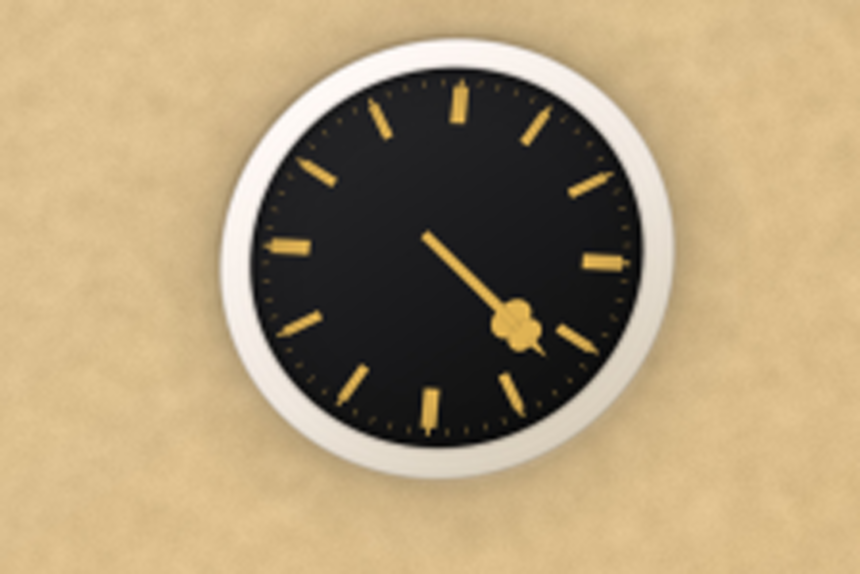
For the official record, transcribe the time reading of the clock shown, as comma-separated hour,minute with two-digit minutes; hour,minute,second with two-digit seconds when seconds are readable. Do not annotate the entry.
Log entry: 4,22
